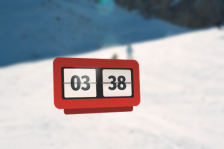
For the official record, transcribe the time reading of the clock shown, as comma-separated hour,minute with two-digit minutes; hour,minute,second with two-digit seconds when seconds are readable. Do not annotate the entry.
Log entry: 3,38
